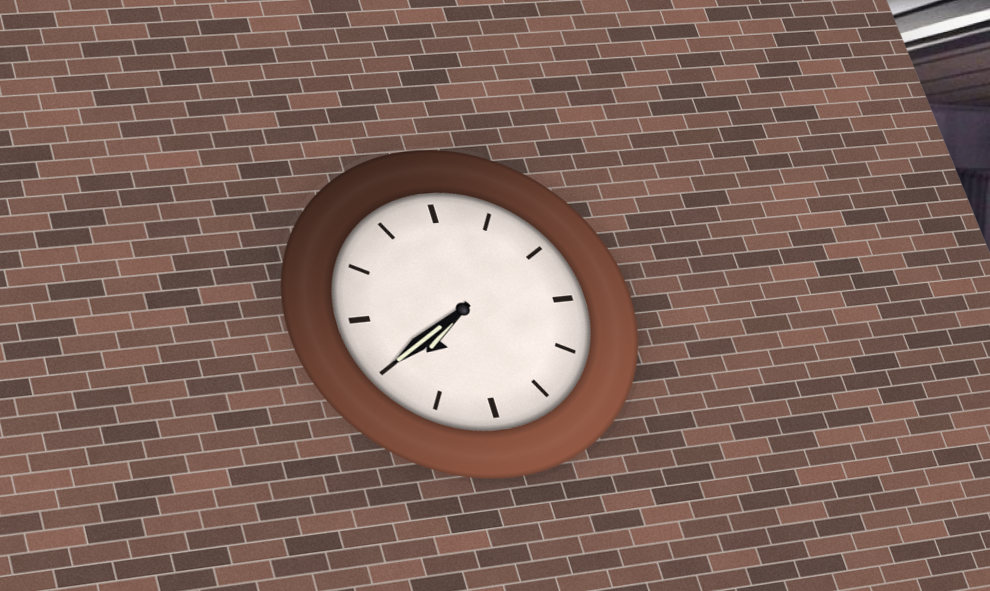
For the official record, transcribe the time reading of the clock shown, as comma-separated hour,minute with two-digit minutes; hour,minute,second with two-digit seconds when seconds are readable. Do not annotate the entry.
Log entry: 7,40
